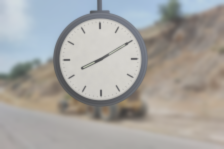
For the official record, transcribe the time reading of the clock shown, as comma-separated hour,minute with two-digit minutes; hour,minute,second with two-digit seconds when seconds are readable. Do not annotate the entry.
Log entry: 8,10
